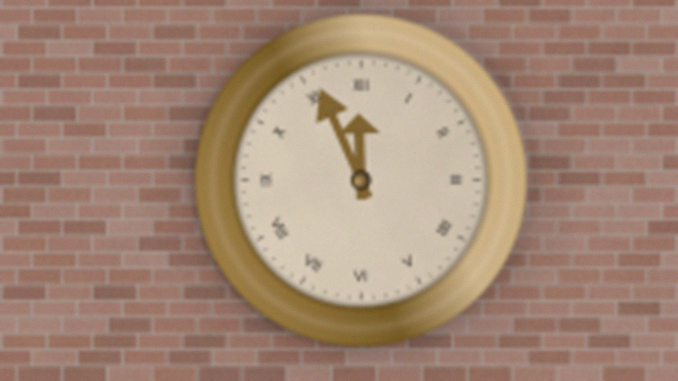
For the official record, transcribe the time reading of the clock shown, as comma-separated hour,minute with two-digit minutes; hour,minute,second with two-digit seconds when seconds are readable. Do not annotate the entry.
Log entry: 11,56
